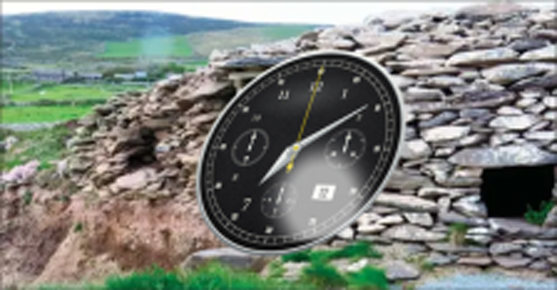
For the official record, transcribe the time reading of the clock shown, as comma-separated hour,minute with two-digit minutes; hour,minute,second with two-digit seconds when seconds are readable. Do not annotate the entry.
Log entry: 7,09
